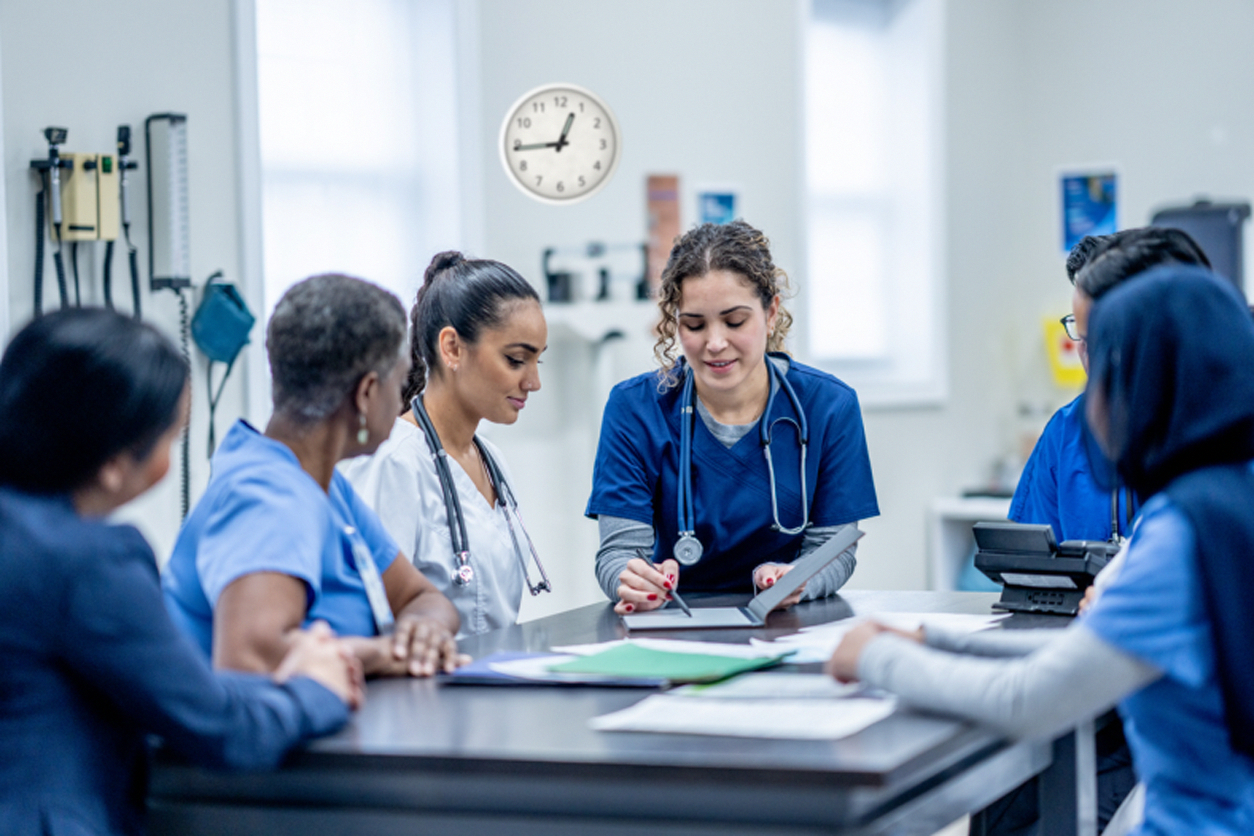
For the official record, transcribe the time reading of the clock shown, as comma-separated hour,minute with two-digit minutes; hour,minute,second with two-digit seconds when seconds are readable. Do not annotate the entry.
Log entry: 12,44
